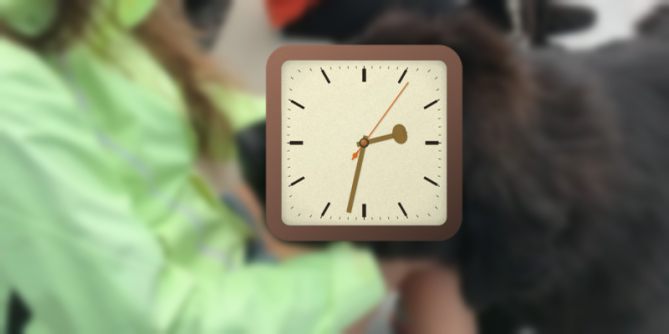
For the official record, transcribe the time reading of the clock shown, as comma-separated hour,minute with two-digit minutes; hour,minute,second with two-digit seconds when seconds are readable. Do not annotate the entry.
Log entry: 2,32,06
